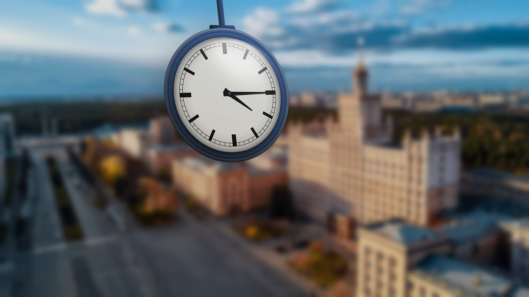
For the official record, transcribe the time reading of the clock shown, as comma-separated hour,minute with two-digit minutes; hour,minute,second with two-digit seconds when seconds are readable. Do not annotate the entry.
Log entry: 4,15
